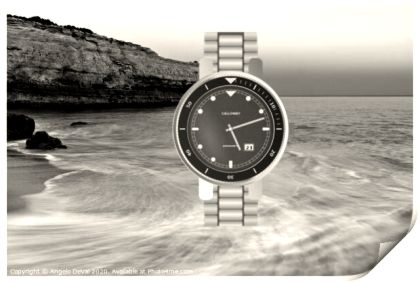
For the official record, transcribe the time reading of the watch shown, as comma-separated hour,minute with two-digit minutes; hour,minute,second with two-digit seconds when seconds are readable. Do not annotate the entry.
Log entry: 5,12
